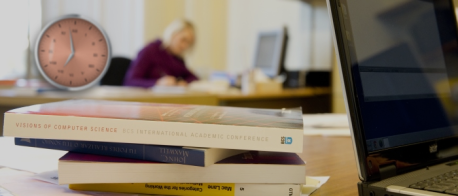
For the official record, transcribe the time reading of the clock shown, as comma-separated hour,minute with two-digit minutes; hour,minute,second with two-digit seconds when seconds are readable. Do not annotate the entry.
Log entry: 6,58
